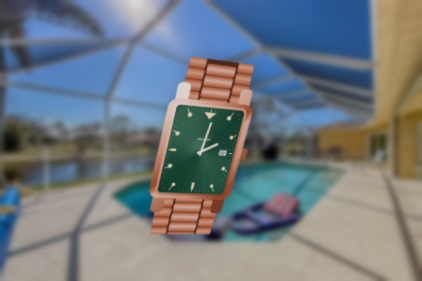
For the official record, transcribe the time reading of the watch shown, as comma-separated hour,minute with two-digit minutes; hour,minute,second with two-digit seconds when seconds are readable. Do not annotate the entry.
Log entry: 2,01
